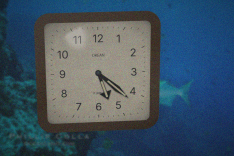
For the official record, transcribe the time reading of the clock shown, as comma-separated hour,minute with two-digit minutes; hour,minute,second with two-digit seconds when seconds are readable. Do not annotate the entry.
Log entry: 5,22
